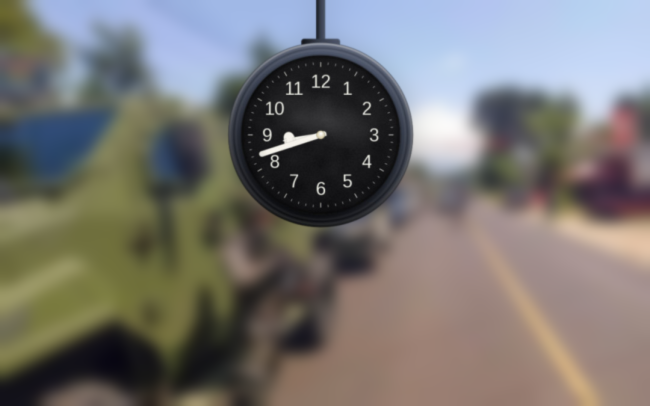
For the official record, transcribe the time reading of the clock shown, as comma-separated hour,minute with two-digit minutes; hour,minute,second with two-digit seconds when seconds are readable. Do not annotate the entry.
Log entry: 8,42
